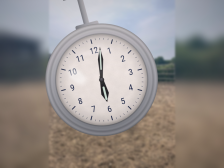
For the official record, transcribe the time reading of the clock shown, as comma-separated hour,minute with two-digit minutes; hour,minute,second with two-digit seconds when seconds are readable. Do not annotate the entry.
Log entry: 6,02
